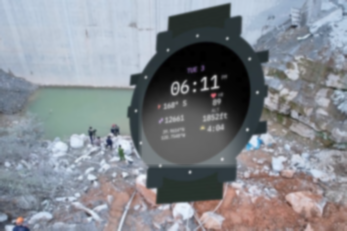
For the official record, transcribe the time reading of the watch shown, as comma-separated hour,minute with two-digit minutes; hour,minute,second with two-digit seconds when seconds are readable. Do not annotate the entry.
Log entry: 6,11
